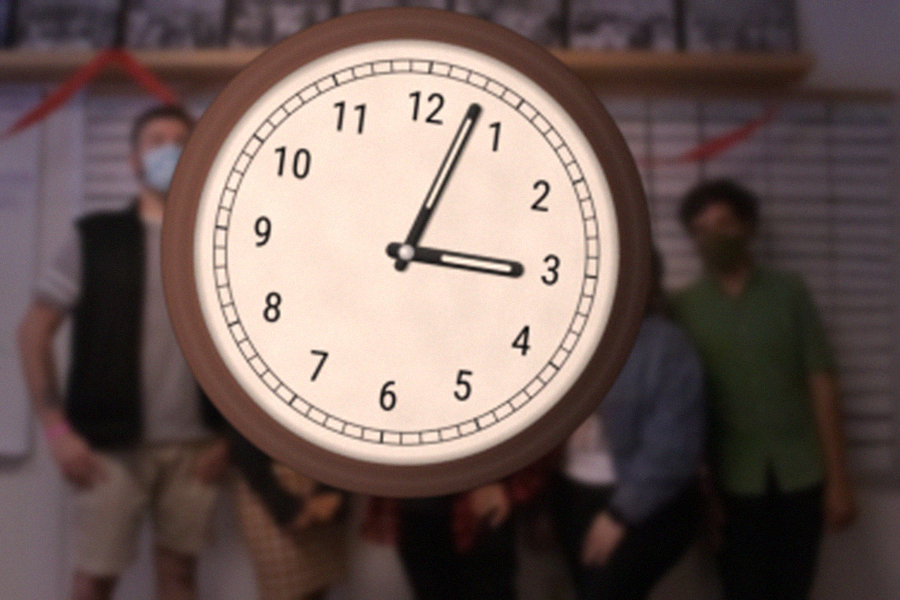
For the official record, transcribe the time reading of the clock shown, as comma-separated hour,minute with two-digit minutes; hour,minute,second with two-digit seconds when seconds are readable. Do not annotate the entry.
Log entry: 3,03
